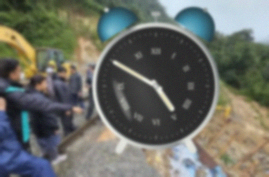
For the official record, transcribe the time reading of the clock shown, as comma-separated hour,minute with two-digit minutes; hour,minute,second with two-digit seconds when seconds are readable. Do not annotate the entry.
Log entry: 4,50
